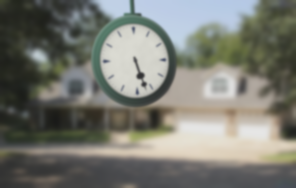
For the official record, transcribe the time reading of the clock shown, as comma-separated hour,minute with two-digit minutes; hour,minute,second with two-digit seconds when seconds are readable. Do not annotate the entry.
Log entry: 5,27
